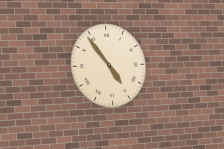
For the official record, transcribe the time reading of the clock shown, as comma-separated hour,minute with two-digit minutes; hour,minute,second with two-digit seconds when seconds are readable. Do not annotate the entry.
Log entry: 4,54
